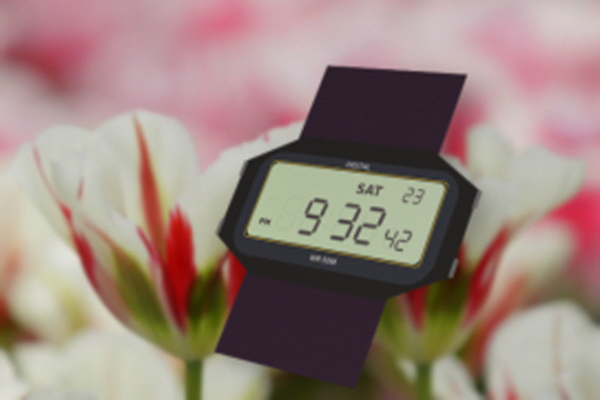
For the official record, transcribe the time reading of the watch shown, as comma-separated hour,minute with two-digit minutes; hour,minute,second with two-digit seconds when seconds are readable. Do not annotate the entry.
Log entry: 9,32,42
